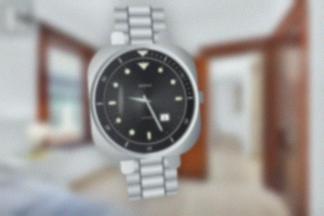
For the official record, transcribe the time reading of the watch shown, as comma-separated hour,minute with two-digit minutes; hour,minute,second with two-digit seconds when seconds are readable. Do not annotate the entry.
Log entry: 9,26
